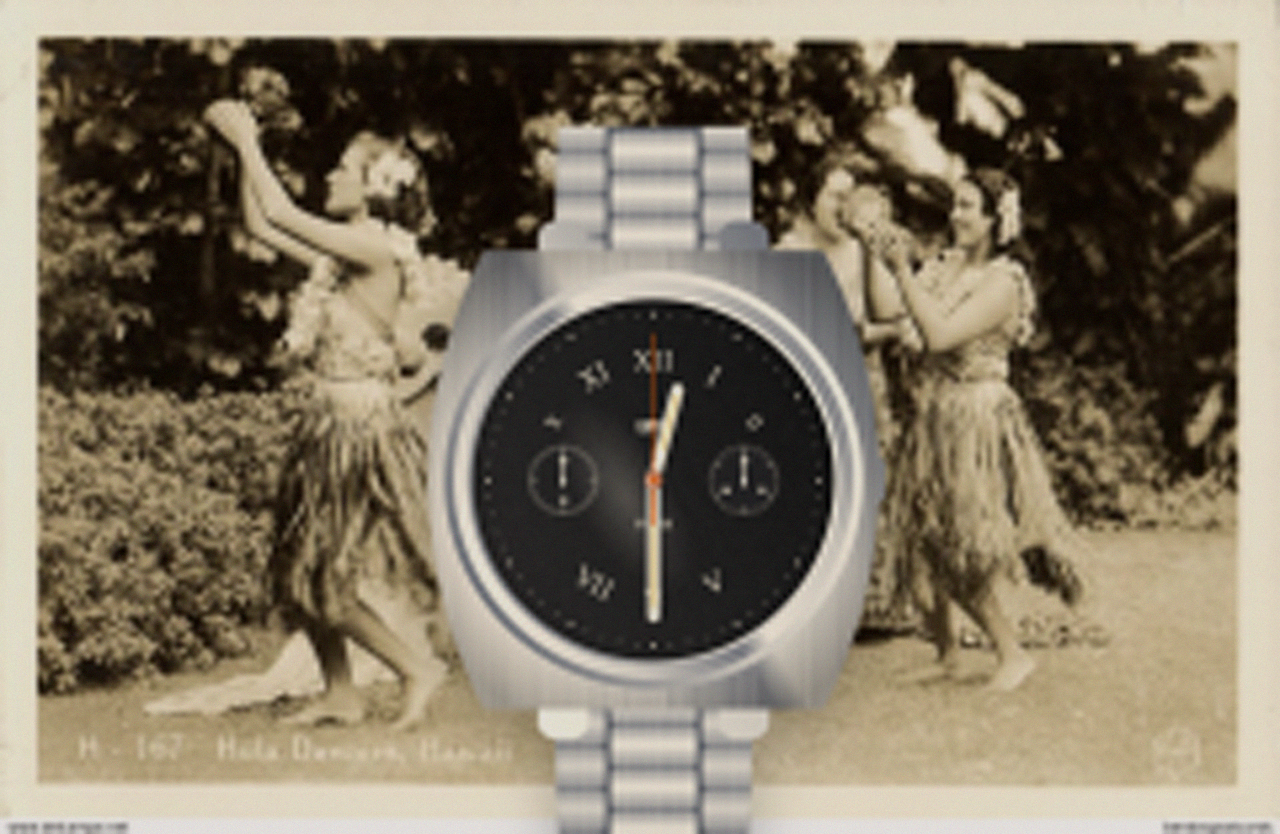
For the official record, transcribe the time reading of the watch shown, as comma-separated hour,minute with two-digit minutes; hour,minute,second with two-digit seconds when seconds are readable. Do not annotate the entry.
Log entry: 12,30
